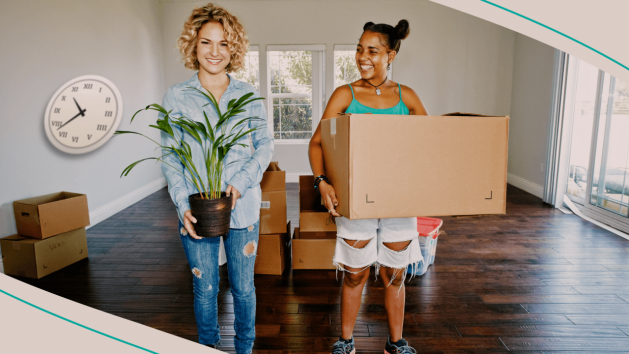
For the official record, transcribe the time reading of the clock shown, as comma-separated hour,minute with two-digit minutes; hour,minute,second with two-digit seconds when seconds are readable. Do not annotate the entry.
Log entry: 10,38
